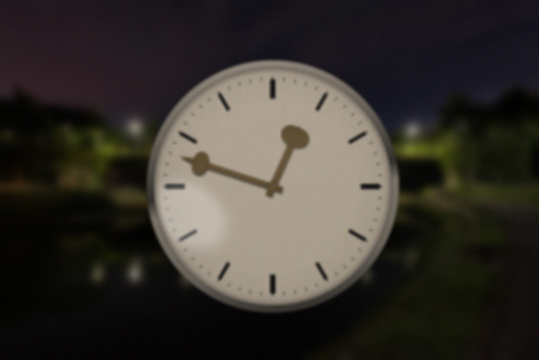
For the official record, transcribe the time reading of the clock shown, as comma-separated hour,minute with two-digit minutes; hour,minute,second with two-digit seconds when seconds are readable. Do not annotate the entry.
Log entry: 12,48
